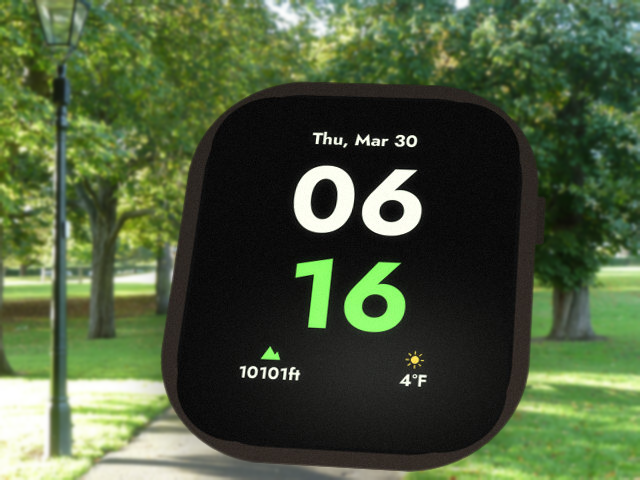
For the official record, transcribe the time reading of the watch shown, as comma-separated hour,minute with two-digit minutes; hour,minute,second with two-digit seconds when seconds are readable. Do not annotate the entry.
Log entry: 6,16
